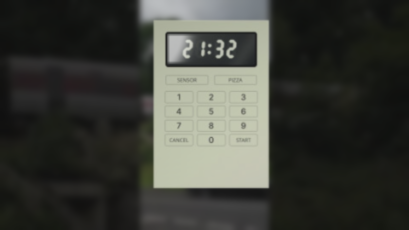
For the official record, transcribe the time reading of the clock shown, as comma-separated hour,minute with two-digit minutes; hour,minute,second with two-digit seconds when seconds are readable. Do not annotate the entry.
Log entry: 21,32
